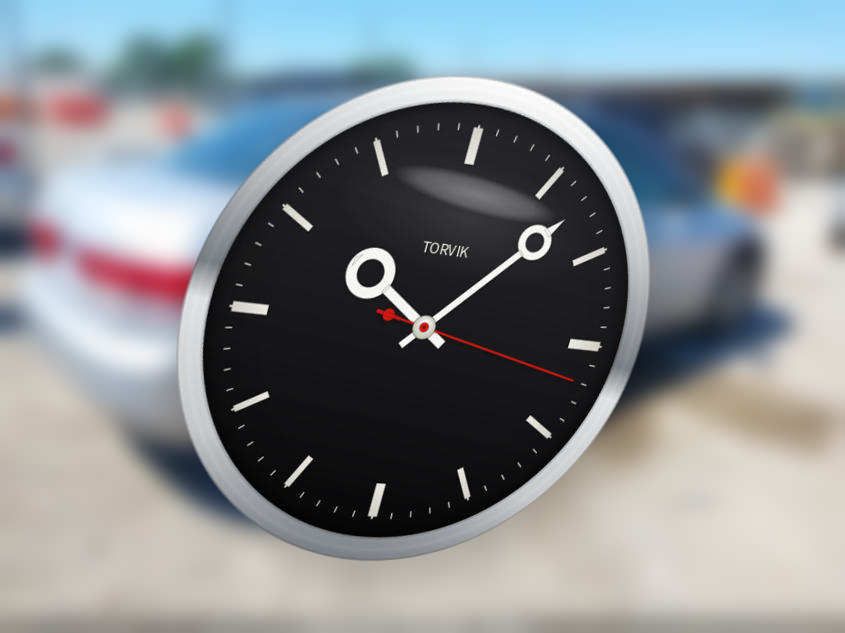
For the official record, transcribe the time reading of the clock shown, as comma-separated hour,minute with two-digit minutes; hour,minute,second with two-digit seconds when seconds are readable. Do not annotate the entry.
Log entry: 10,07,17
